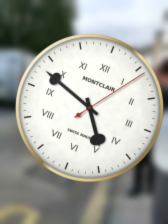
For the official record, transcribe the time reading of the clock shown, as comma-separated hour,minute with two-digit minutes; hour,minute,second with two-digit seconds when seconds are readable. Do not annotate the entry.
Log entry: 4,48,06
